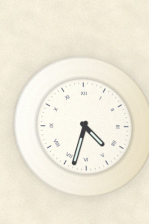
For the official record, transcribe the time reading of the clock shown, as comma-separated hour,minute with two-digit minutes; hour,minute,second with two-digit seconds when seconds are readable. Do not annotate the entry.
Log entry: 4,33
